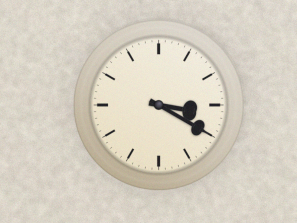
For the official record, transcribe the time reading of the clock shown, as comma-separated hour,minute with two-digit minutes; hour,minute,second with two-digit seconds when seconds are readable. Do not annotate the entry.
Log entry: 3,20
